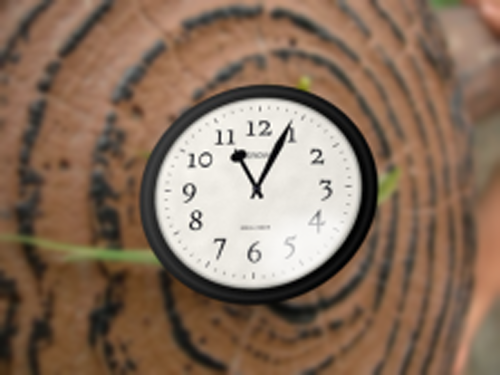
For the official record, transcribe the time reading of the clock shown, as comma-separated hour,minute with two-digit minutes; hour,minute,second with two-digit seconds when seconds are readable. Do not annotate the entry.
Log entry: 11,04
